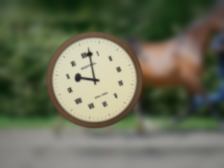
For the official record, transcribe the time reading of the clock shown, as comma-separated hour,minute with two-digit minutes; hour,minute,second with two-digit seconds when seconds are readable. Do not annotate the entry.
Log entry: 10,02
